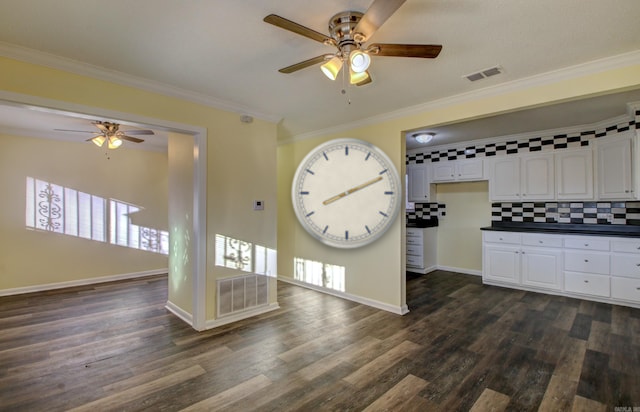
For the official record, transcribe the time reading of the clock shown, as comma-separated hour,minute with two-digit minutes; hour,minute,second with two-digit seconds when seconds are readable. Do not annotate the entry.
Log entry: 8,11
